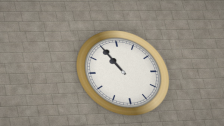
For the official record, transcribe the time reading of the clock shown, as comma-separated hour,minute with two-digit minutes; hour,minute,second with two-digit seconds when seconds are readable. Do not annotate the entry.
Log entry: 10,55
